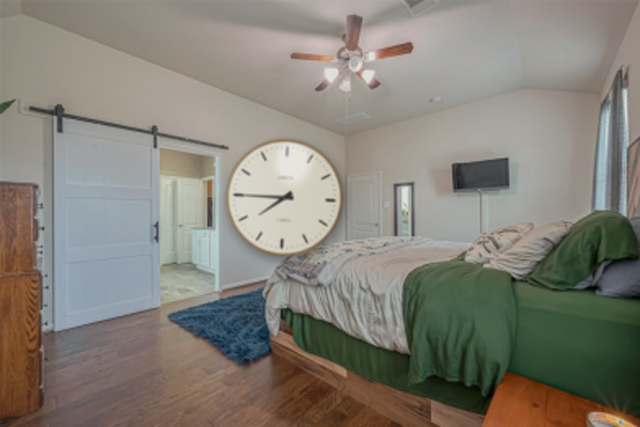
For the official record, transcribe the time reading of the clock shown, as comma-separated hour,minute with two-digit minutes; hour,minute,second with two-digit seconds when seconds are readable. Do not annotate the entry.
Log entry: 7,45
